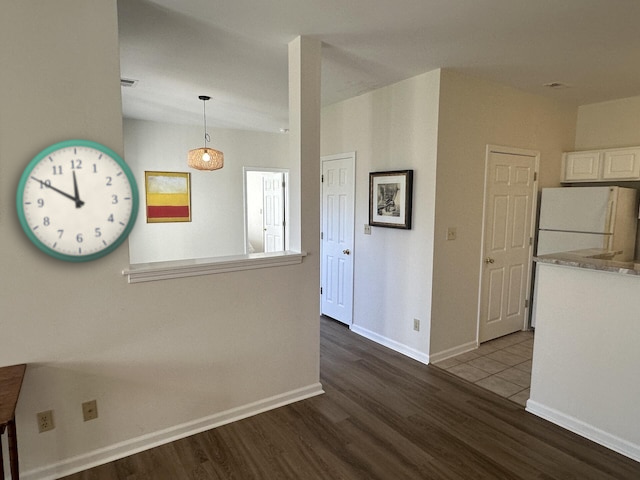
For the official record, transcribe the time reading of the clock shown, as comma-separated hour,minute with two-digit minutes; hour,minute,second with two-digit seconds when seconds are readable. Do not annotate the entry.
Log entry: 11,50
